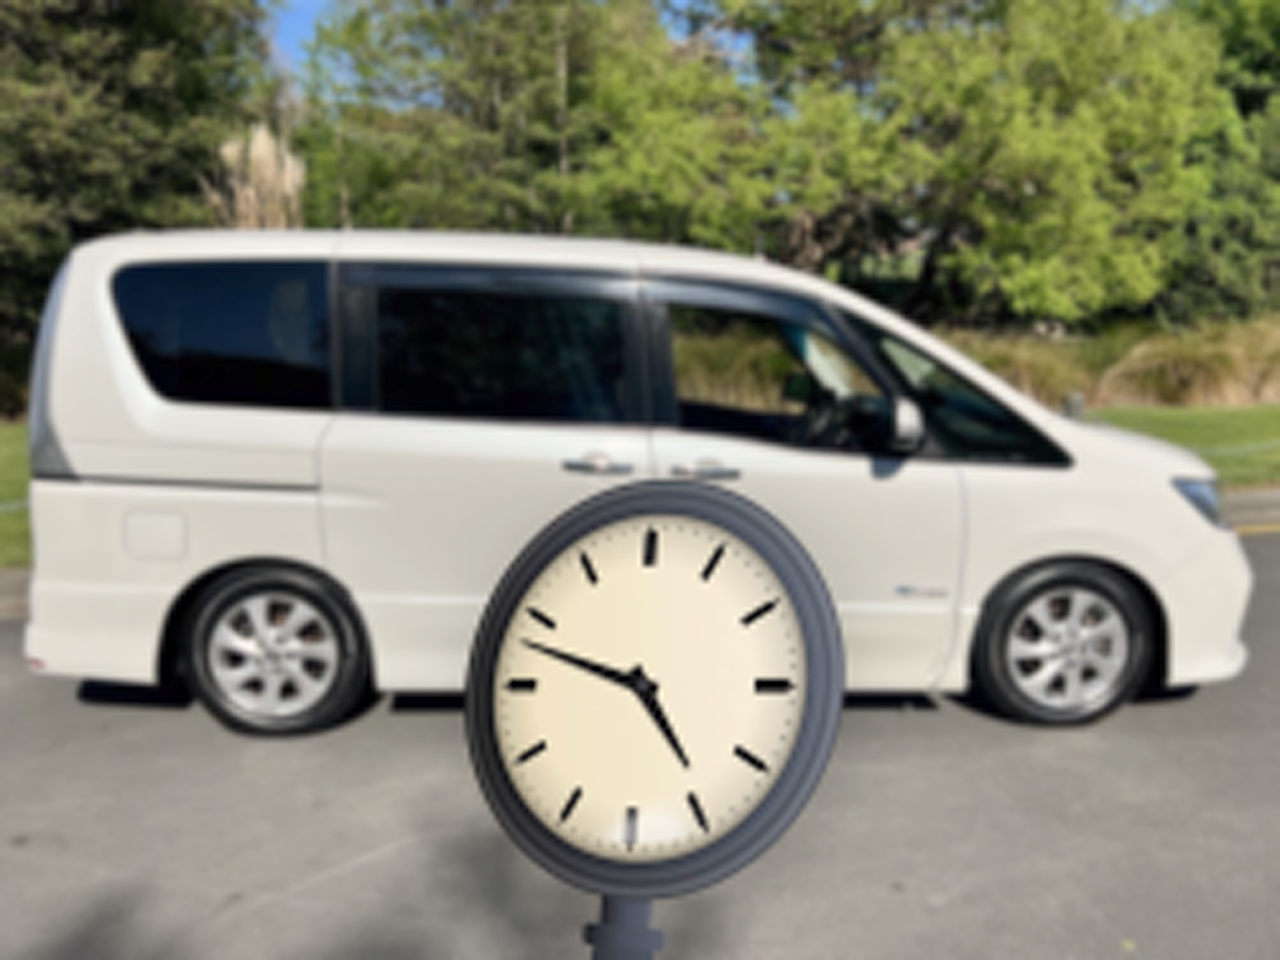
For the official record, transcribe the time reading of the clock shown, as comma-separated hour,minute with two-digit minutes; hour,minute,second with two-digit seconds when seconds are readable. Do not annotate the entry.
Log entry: 4,48
